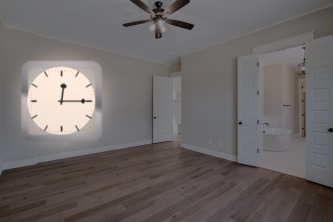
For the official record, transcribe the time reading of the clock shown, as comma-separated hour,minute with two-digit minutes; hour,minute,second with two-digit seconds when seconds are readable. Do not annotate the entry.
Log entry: 12,15
